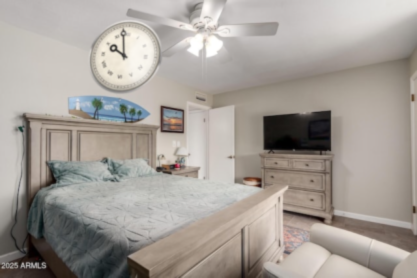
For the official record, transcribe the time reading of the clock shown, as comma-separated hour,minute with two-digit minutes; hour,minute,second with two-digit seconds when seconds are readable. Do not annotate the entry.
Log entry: 9,58
